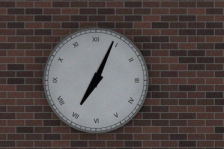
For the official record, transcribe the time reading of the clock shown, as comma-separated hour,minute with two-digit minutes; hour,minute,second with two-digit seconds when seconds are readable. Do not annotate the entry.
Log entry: 7,04
